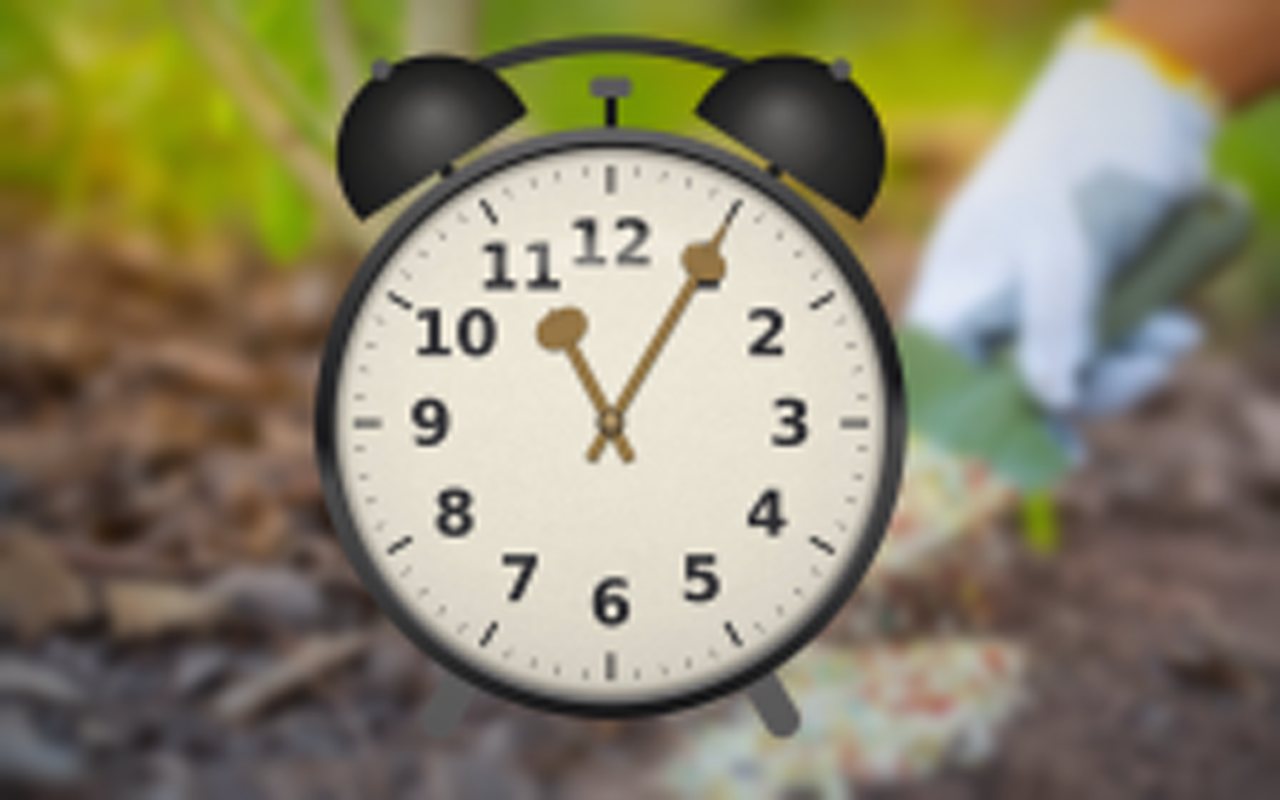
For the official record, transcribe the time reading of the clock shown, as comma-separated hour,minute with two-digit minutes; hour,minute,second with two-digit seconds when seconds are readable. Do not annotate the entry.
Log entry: 11,05
